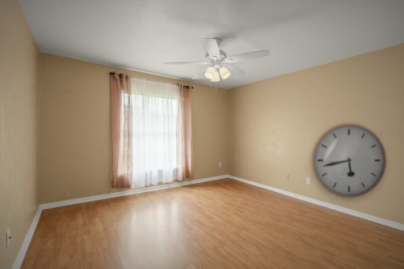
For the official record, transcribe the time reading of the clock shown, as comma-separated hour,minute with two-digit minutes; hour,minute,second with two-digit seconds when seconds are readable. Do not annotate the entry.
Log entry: 5,43
